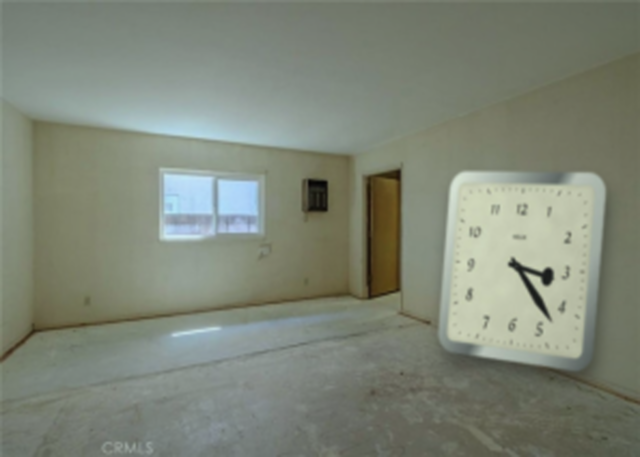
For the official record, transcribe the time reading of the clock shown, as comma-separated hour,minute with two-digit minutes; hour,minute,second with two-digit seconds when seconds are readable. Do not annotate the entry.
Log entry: 3,23
